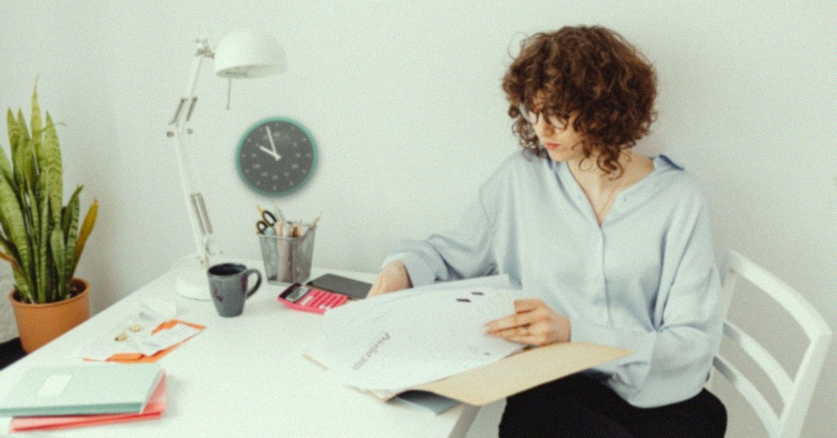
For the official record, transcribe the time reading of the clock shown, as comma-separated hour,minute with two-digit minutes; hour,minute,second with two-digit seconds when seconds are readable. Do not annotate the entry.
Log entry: 9,57
